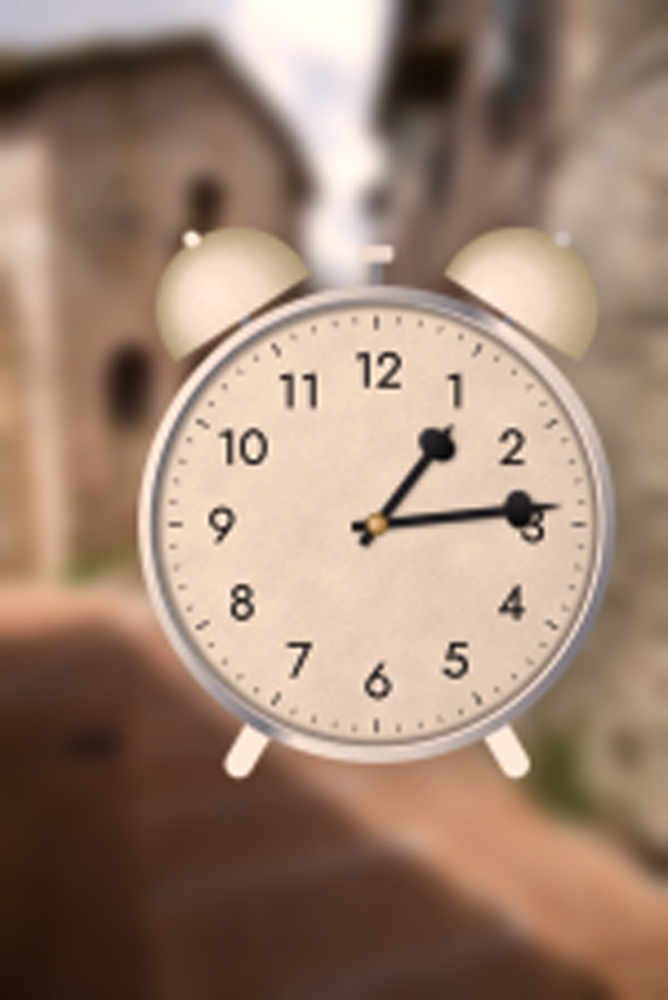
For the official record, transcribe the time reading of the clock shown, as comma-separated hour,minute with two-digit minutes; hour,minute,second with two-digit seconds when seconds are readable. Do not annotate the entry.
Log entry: 1,14
